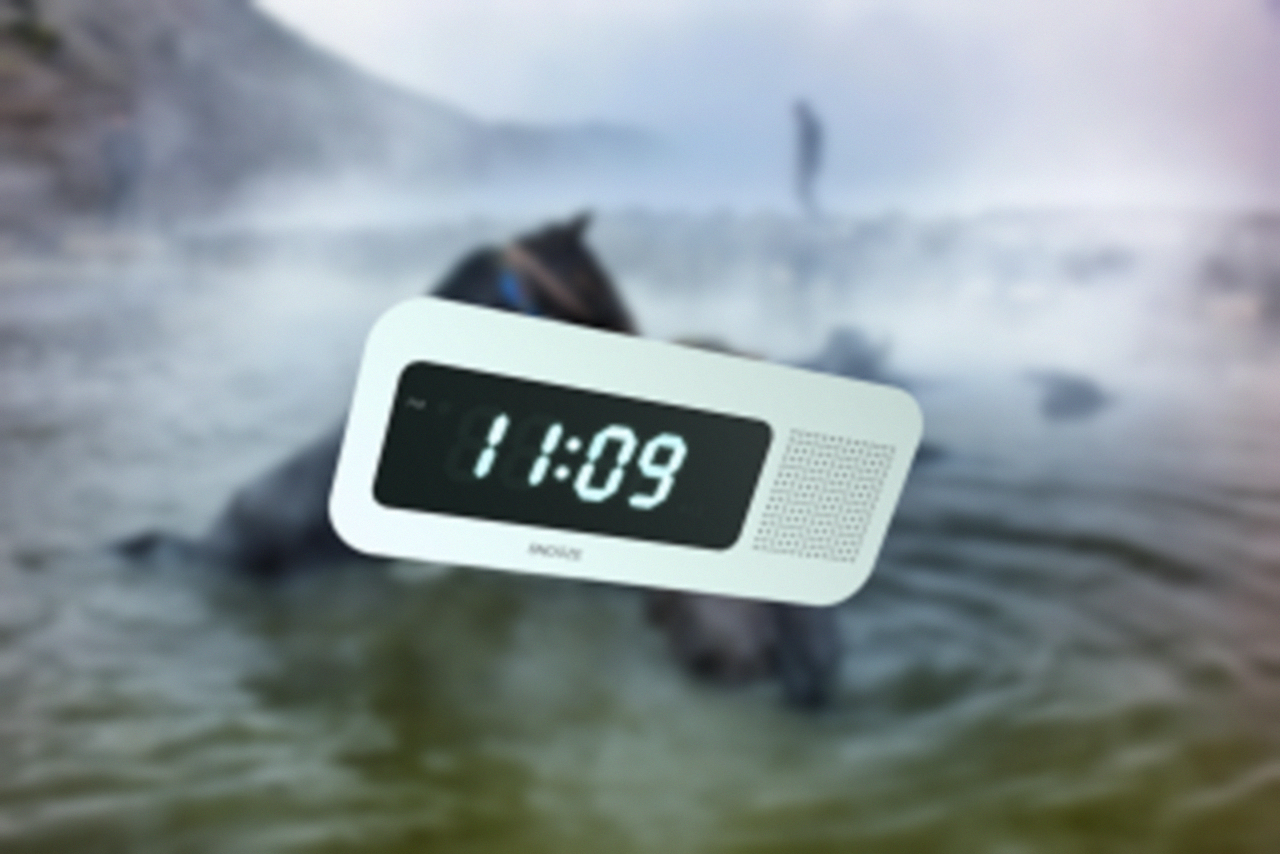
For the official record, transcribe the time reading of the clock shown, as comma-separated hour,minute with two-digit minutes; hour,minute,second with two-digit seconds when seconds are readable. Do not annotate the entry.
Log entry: 11,09
